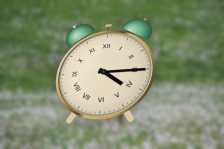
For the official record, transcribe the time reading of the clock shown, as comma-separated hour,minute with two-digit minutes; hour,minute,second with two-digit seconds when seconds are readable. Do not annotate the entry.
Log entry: 4,15
